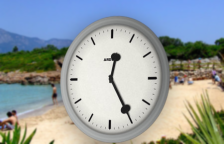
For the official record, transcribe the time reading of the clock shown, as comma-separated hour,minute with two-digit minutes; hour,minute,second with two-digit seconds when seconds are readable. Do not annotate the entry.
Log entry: 12,25
